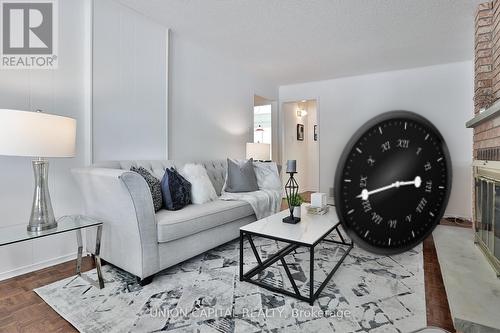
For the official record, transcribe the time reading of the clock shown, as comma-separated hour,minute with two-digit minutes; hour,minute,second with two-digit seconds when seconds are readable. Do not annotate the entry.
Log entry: 2,42
